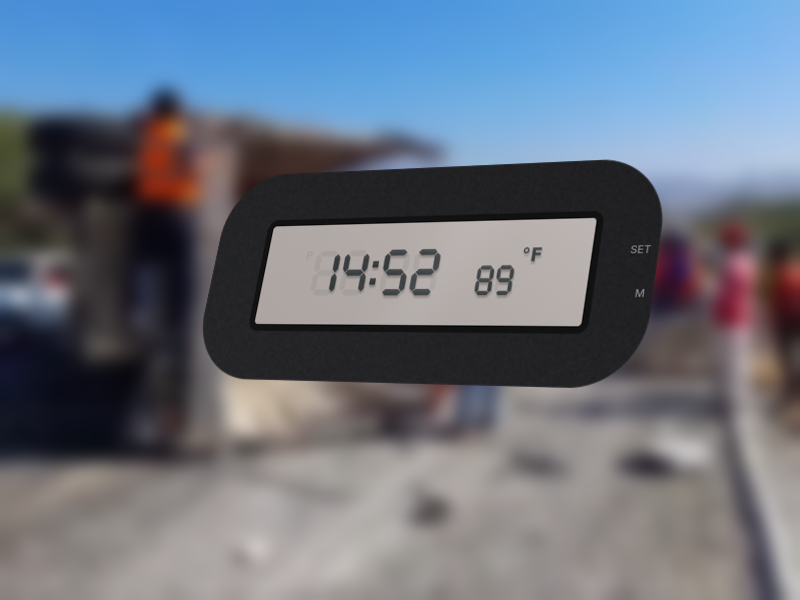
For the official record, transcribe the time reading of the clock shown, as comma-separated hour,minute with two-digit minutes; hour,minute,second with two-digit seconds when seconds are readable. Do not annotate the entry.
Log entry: 14,52
